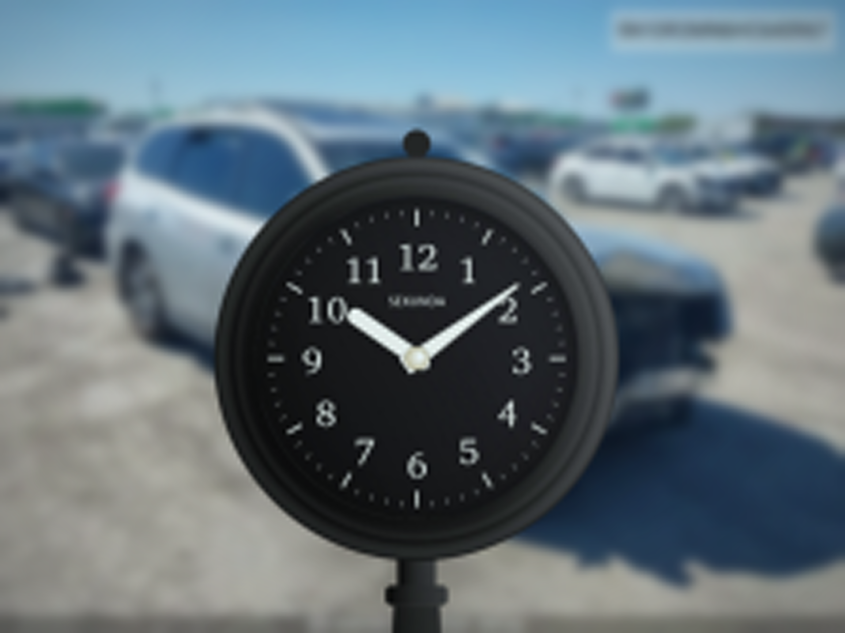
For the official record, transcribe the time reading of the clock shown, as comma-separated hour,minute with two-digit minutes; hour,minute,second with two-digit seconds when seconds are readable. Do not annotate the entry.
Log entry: 10,09
